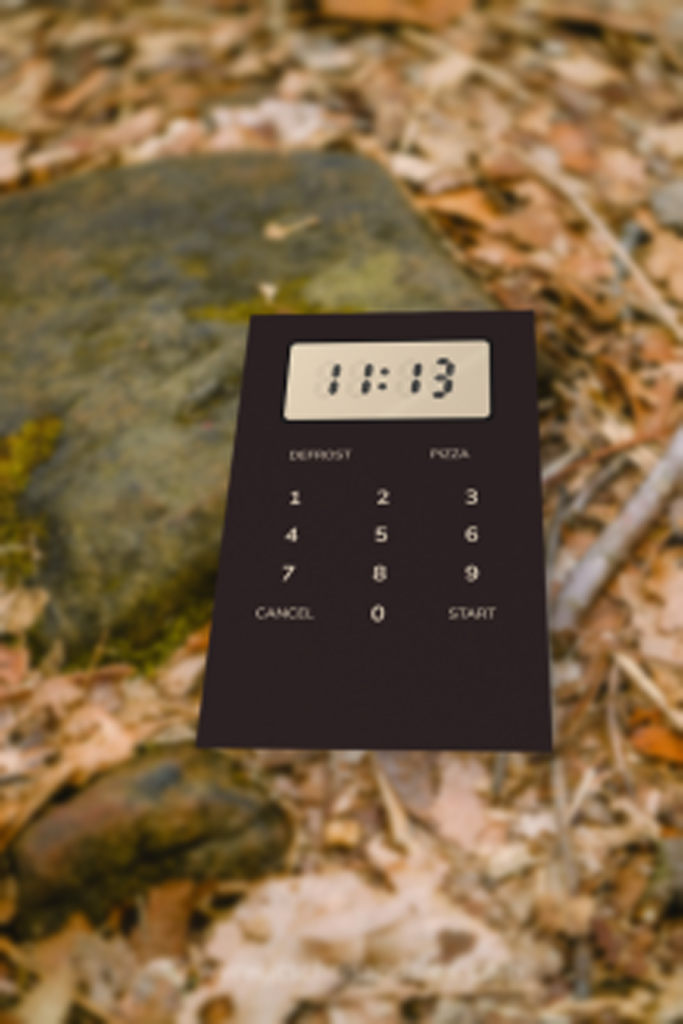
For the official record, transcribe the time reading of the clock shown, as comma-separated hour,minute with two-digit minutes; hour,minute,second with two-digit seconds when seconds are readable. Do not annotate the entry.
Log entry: 11,13
